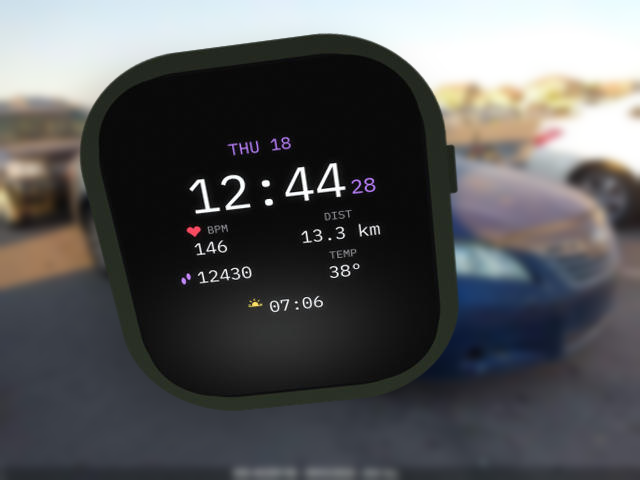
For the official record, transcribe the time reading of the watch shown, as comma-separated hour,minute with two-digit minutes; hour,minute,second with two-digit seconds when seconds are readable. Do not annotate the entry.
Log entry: 12,44,28
